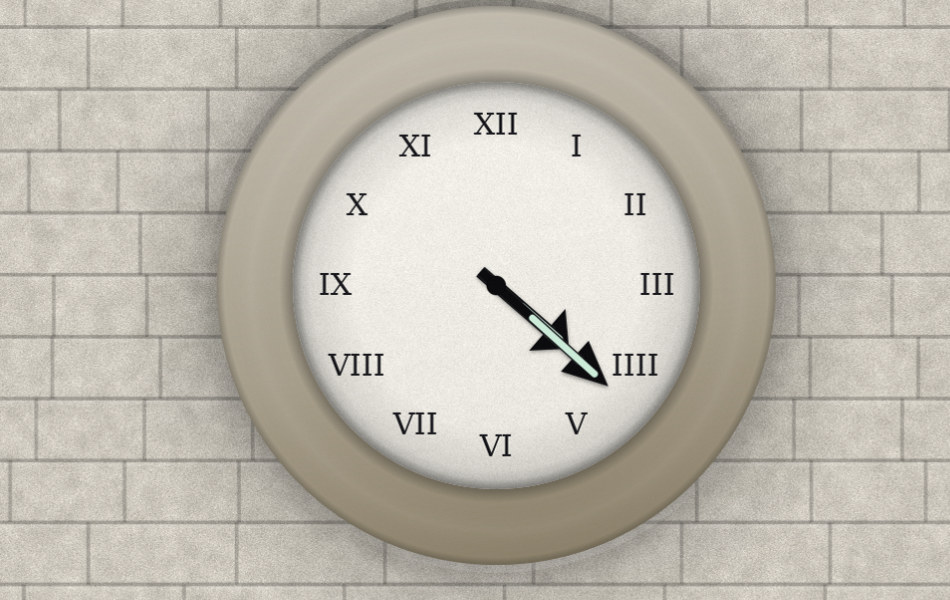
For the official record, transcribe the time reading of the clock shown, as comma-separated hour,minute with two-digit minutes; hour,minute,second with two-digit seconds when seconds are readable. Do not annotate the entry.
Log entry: 4,22
